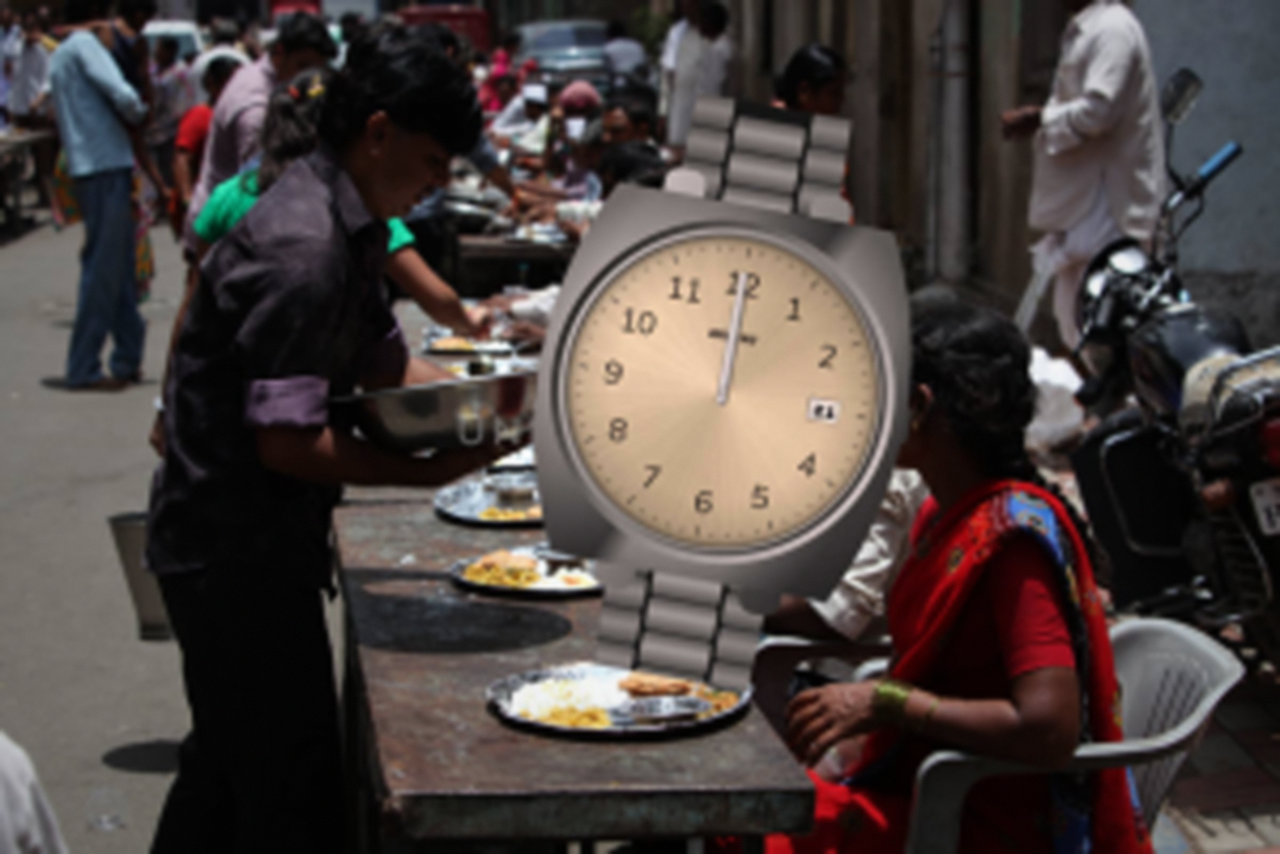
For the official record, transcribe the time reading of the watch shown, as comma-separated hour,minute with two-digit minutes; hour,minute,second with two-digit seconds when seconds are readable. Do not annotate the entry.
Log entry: 12,00
